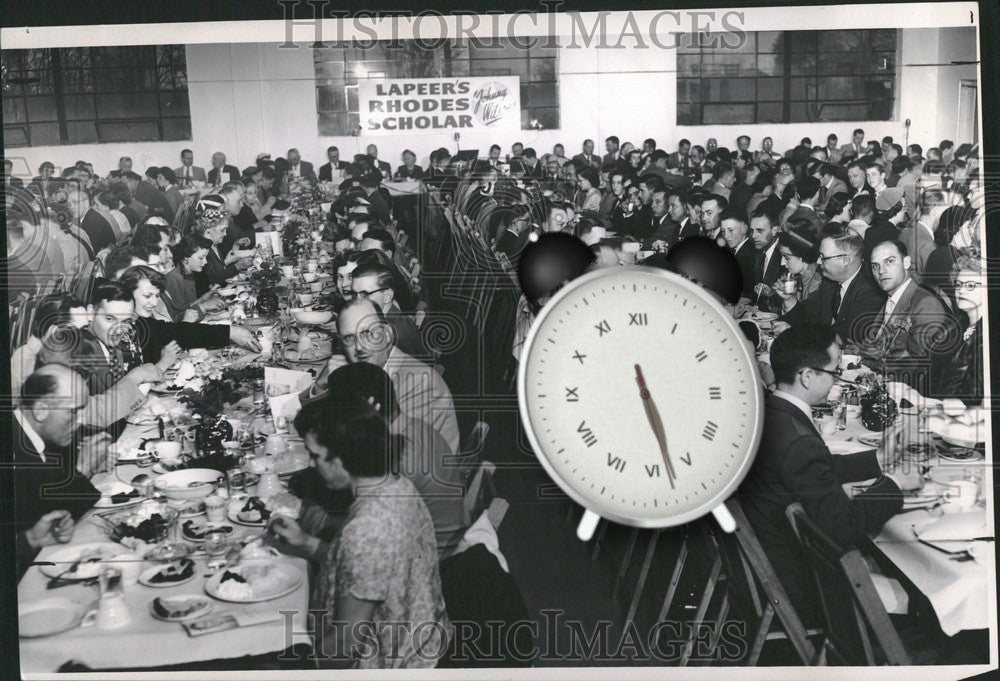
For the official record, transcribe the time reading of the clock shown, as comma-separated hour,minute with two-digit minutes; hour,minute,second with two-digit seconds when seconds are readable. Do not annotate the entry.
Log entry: 5,27,28
